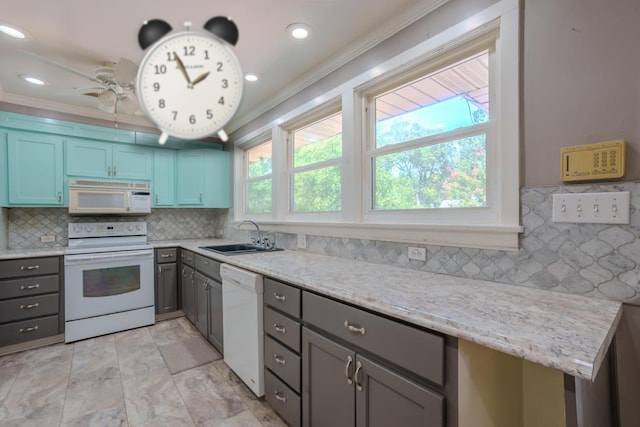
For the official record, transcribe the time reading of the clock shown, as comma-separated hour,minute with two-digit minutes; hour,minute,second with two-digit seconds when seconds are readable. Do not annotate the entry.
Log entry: 1,56
